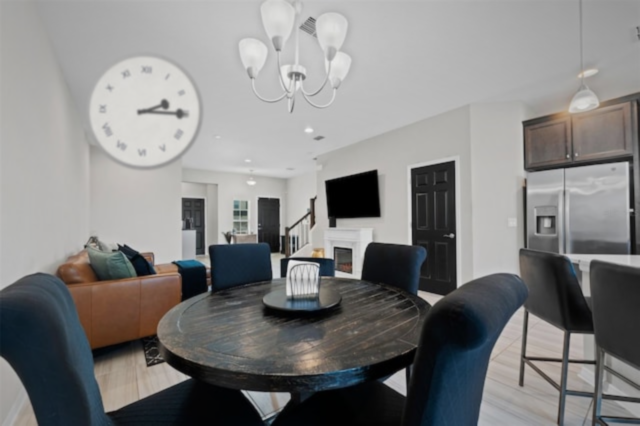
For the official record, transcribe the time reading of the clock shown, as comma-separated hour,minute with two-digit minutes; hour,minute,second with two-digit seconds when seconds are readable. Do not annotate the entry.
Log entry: 2,15
